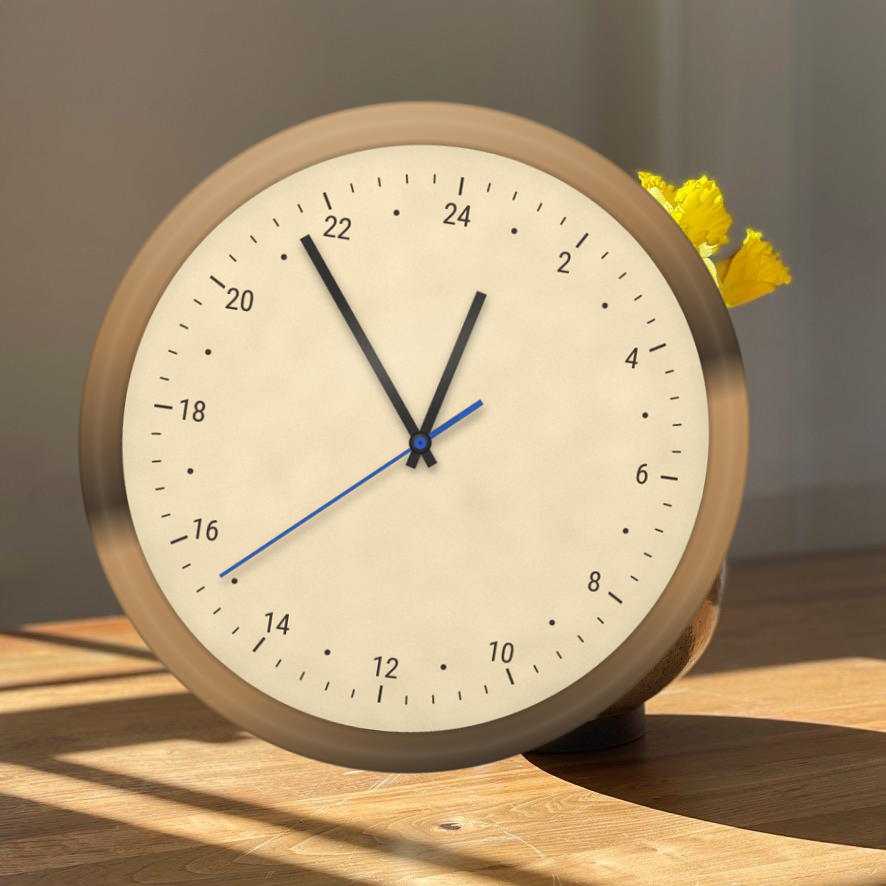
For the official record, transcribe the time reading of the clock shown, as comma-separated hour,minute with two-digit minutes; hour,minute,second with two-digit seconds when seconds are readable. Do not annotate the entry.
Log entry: 0,53,38
